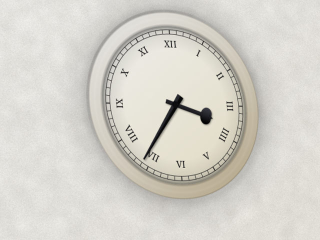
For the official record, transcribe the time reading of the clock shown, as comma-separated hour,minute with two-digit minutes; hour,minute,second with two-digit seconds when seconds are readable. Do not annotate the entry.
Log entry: 3,36
